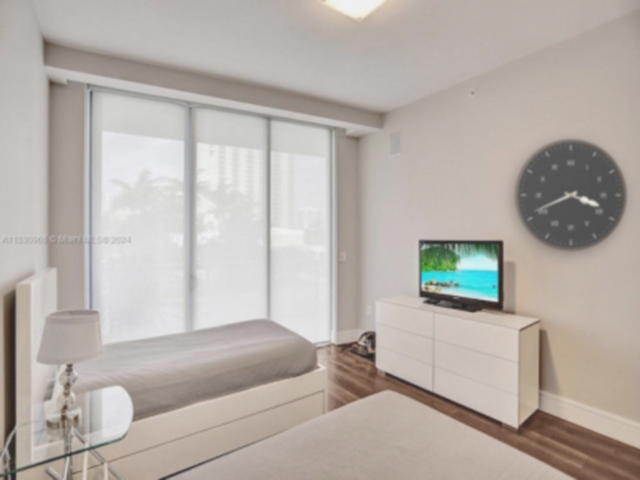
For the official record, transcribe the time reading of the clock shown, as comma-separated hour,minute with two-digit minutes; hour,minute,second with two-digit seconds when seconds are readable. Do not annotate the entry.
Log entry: 3,41
